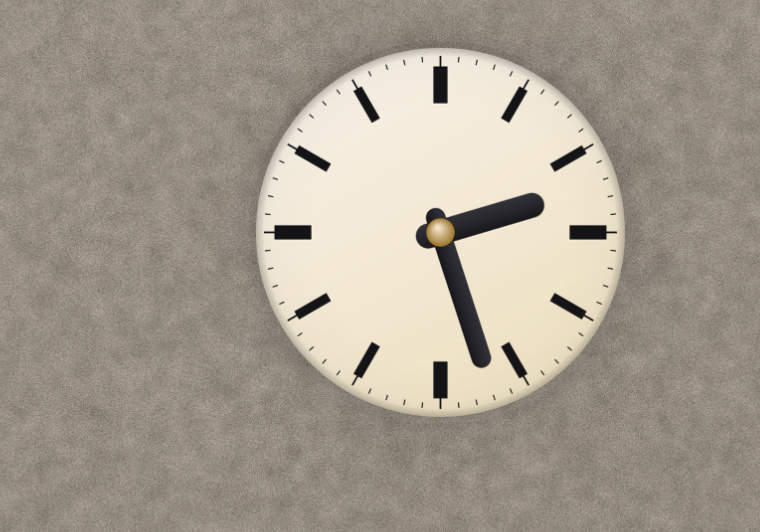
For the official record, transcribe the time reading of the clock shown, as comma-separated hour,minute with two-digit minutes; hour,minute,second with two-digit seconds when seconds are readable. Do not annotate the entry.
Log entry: 2,27
